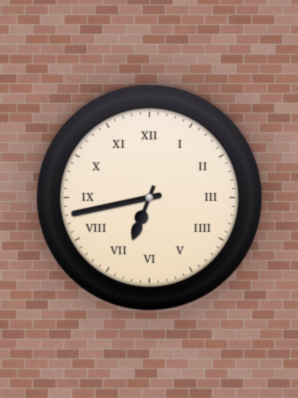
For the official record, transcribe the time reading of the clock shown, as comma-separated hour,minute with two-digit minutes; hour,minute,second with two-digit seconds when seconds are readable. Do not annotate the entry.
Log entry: 6,43
